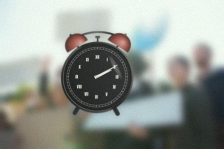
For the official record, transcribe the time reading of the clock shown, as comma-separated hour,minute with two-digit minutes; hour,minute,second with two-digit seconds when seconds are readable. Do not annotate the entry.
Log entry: 2,10
